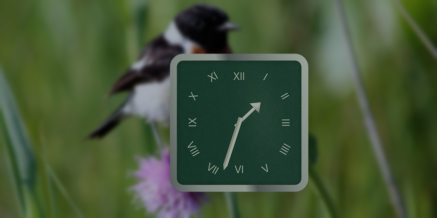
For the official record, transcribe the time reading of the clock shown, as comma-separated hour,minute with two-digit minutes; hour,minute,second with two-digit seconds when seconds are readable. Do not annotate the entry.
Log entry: 1,33
